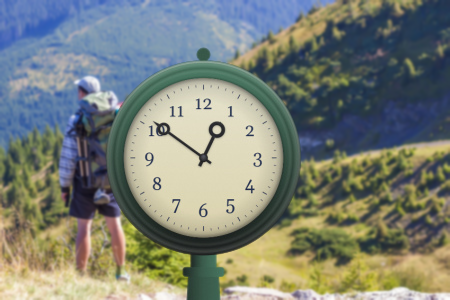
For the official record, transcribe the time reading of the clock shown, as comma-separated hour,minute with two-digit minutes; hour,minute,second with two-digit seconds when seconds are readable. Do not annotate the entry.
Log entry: 12,51
